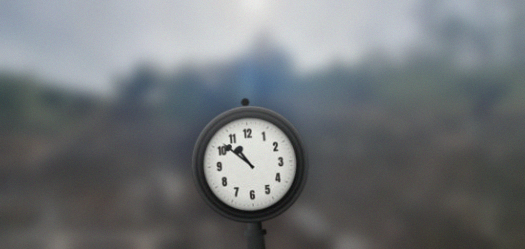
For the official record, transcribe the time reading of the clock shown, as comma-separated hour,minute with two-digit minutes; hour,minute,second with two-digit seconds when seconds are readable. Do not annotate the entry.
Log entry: 10,52
